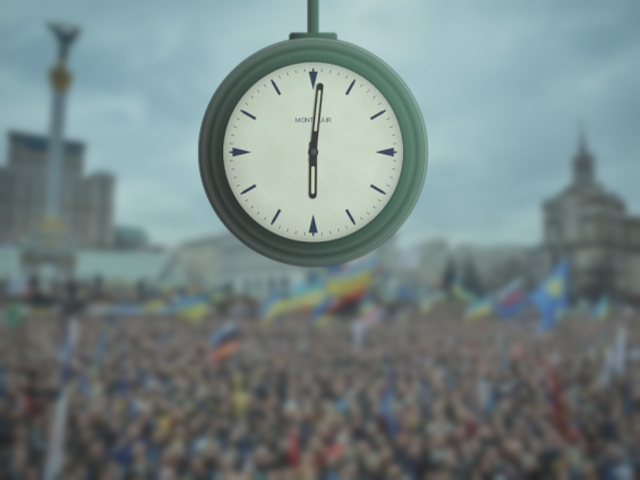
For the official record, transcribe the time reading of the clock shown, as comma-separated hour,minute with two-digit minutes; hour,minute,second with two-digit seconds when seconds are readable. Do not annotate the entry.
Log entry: 6,01
